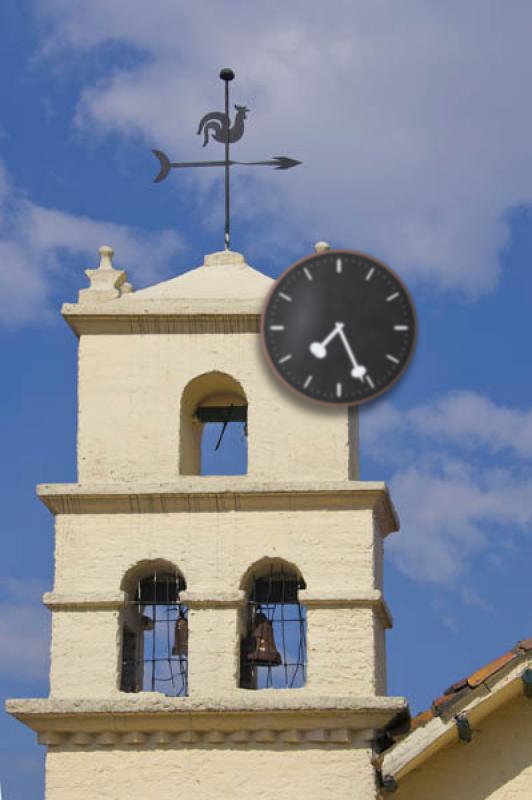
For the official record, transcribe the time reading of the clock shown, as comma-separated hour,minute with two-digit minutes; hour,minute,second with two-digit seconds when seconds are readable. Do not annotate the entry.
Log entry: 7,26
